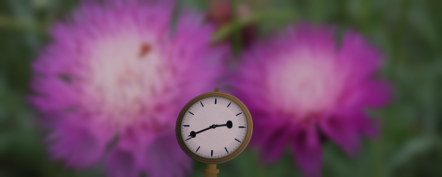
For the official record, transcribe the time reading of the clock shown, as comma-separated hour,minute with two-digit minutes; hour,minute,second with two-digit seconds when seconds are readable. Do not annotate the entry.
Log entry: 2,41
